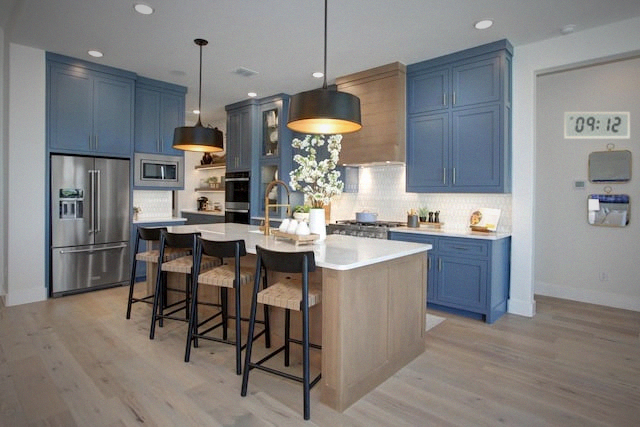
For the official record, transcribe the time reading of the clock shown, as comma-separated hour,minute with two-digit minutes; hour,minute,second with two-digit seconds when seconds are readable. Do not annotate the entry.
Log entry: 9,12
